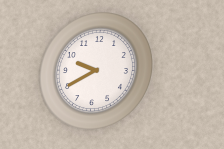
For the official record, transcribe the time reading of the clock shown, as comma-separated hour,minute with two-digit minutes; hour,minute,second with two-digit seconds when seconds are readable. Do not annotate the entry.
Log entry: 9,40
